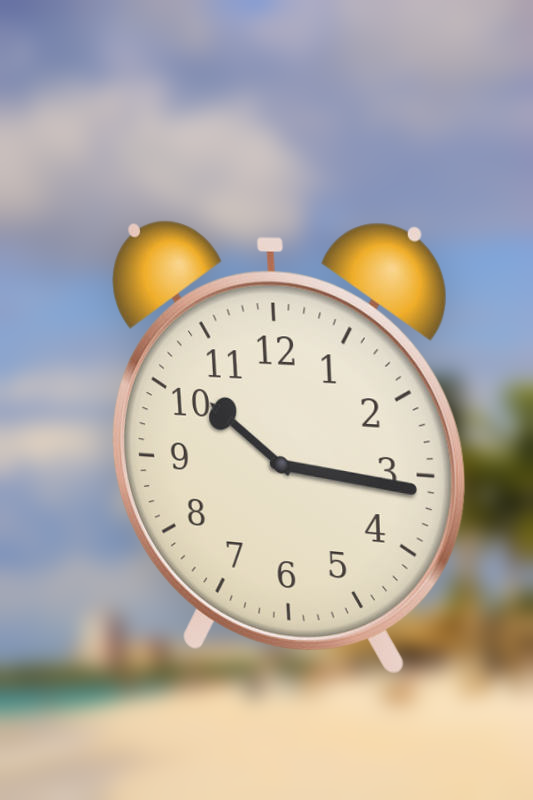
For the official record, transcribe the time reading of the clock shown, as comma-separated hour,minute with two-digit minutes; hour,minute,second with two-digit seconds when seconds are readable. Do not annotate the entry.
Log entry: 10,16
